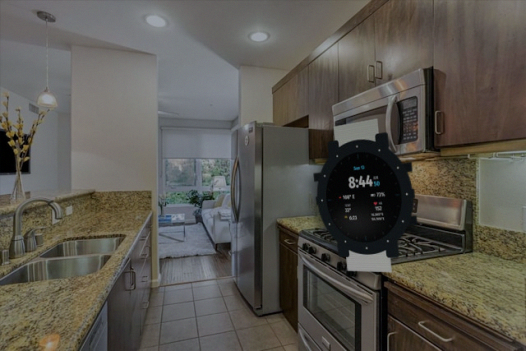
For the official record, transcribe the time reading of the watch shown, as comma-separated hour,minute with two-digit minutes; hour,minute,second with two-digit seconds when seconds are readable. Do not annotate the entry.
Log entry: 8,44
